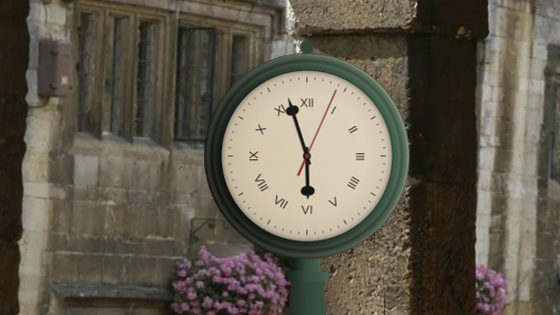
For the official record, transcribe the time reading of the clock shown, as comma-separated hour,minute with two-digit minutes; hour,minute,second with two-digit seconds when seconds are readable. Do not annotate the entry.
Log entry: 5,57,04
